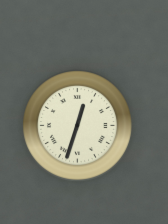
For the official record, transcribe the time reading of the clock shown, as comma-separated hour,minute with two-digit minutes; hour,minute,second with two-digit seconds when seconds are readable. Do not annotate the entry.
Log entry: 12,33
